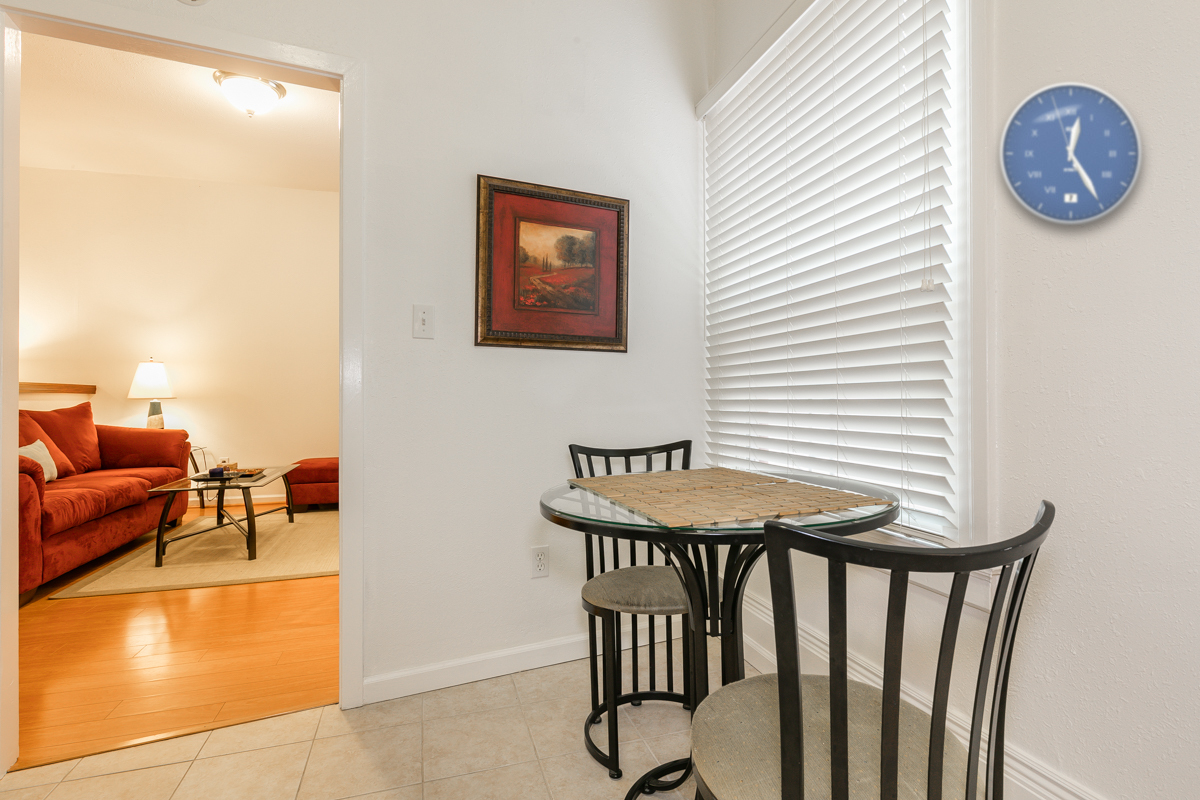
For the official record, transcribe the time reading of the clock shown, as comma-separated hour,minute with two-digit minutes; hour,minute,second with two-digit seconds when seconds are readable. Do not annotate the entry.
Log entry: 12,24,57
